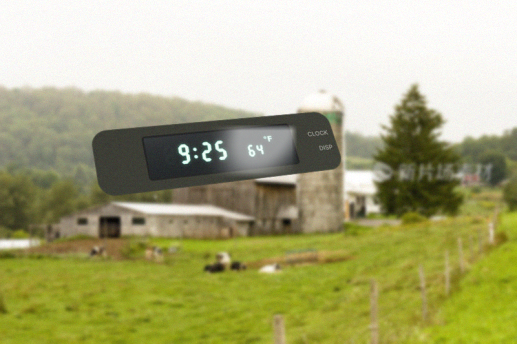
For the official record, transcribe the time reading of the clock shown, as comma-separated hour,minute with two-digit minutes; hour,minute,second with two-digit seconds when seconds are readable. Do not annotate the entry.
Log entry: 9,25
